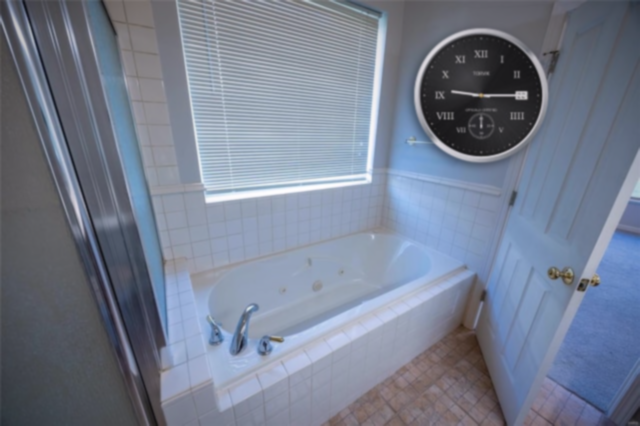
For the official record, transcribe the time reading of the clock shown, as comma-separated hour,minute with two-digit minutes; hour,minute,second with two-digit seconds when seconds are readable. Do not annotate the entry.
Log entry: 9,15
